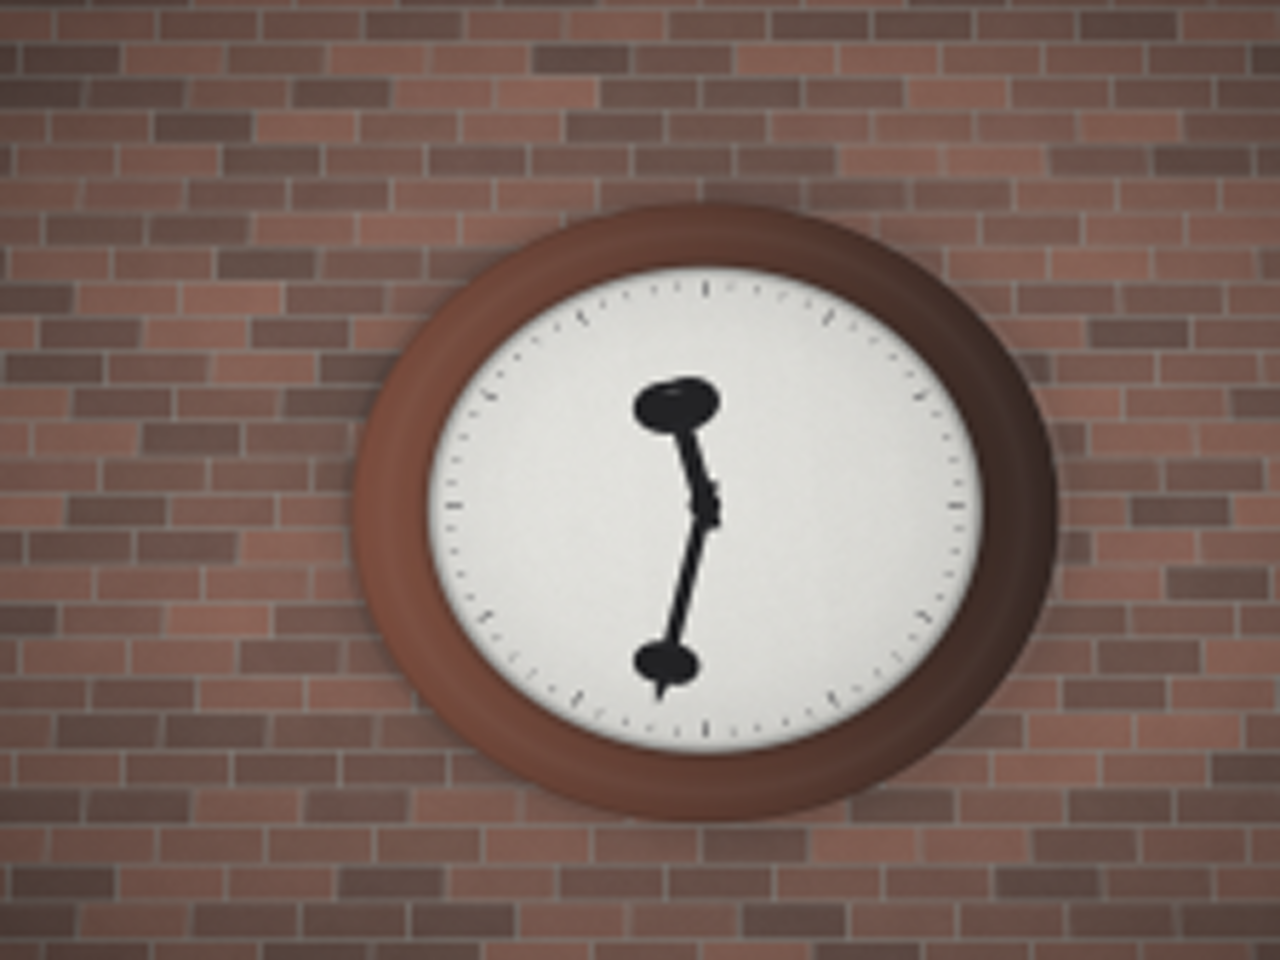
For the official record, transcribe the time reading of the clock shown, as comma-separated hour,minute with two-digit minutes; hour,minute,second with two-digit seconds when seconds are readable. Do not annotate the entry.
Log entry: 11,32
